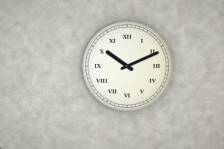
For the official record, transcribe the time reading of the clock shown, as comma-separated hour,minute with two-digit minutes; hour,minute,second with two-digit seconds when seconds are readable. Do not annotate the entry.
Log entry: 10,11
